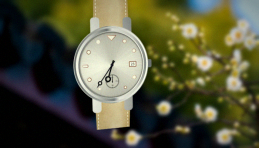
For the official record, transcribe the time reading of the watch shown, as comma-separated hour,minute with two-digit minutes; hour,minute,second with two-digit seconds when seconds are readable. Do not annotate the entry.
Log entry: 6,36
